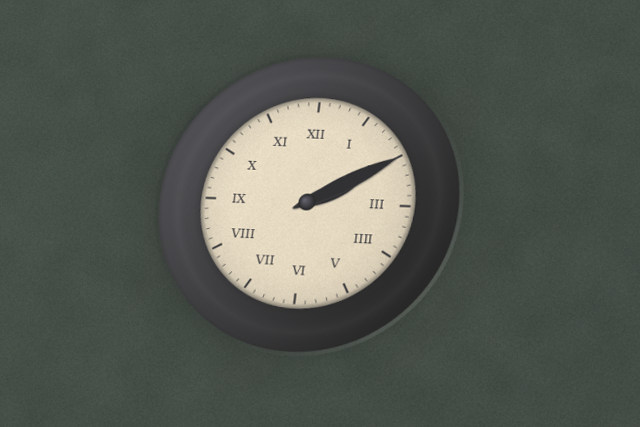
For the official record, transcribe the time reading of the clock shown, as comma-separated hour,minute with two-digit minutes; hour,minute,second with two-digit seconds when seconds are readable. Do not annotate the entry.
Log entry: 2,10
